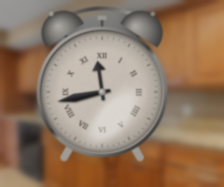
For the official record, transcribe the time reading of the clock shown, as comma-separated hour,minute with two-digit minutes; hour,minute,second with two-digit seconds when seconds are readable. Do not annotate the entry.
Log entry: 11,43
